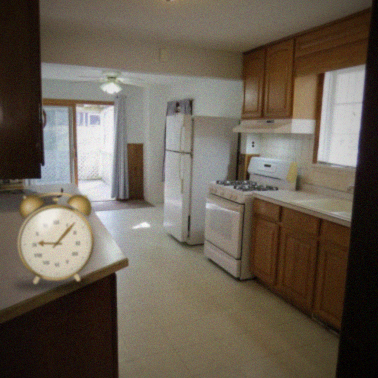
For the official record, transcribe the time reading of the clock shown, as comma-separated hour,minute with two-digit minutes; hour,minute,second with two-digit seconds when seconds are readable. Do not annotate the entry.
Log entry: 9,07
